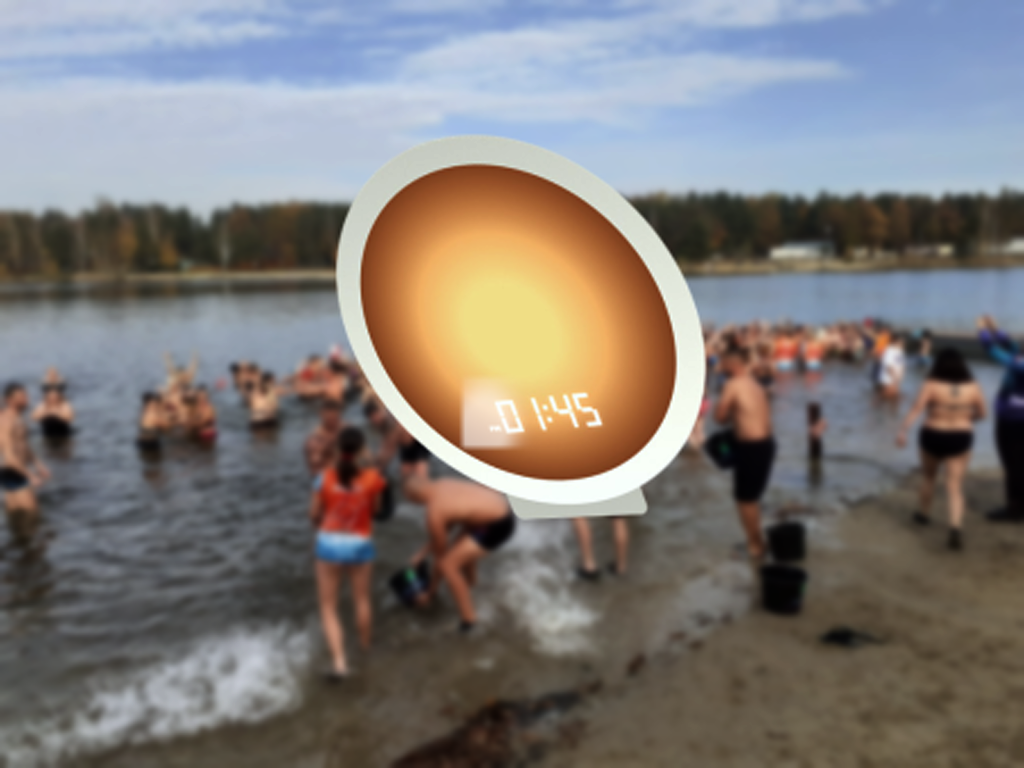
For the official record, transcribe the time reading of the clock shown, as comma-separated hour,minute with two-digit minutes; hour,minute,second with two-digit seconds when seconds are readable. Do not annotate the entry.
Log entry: 1,45
